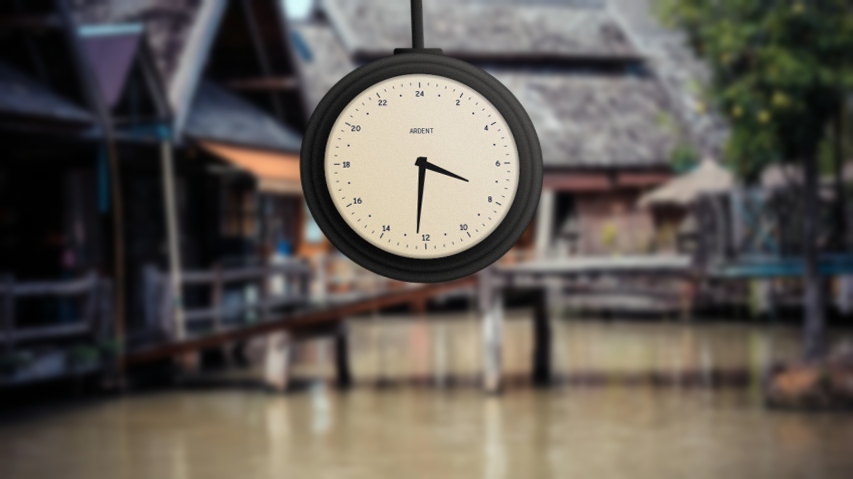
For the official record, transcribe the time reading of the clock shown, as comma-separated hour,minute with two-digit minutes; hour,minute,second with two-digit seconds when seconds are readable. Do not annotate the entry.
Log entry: 7,31
